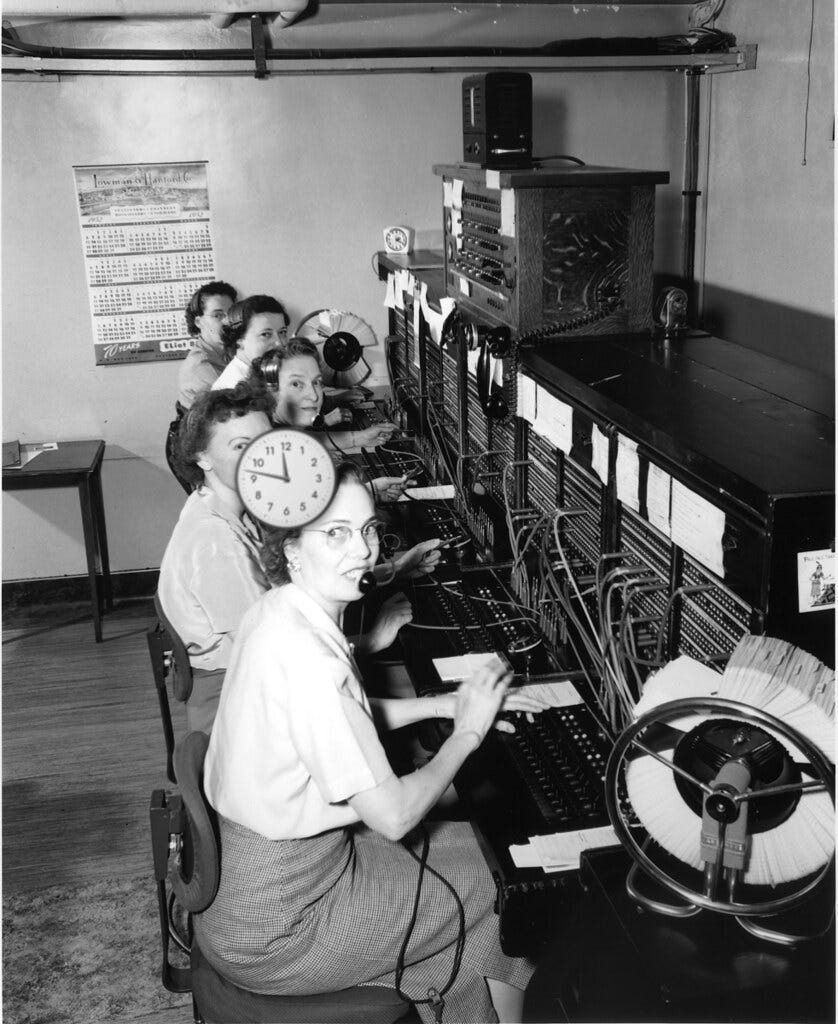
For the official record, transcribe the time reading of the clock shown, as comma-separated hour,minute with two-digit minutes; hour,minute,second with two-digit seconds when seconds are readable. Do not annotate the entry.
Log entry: 11,47
